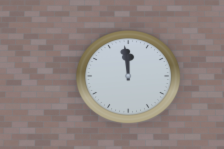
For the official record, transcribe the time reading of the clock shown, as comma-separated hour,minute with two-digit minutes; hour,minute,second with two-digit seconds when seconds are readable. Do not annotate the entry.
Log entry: 11,59
